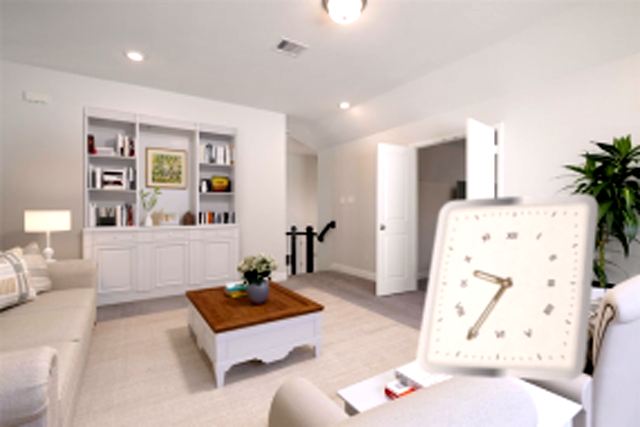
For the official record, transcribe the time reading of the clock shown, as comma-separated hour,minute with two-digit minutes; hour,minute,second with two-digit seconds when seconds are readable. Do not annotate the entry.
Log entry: 9,35
